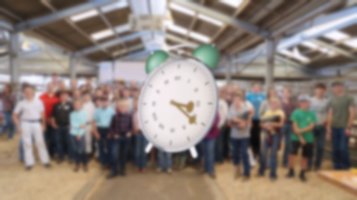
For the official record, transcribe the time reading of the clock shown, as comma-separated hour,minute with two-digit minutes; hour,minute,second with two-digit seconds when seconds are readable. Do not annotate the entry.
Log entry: 3,21
